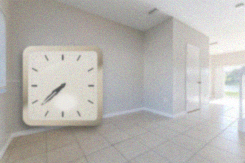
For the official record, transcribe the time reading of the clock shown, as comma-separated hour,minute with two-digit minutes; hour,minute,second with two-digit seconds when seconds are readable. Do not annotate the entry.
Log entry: 7,38
